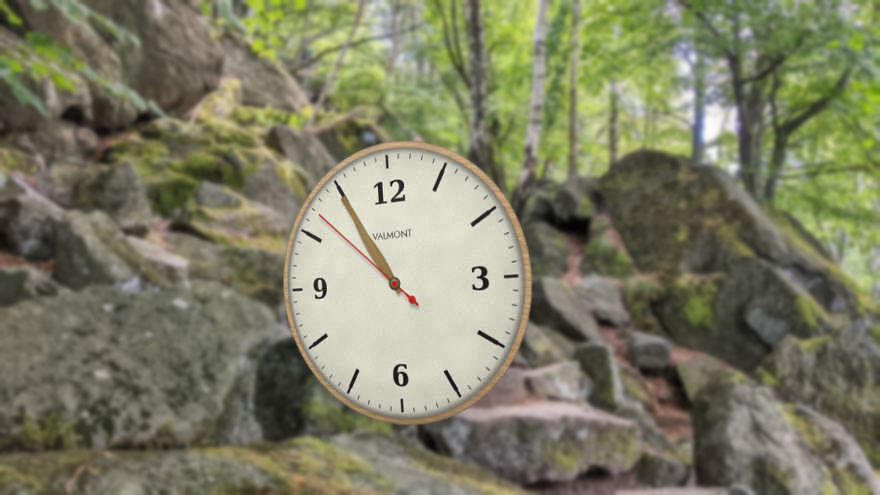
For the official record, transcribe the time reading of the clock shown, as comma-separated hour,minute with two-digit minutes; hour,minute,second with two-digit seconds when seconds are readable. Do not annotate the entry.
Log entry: 10,54,52
